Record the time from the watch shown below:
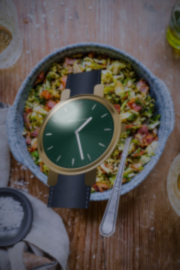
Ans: 1:27
